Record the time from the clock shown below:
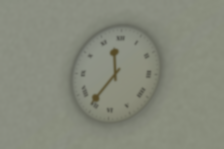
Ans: 11:36
